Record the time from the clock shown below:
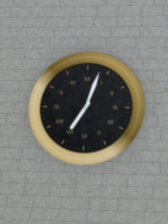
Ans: 7:03
